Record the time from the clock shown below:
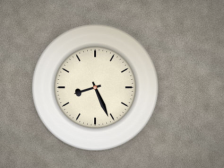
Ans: 8:26
